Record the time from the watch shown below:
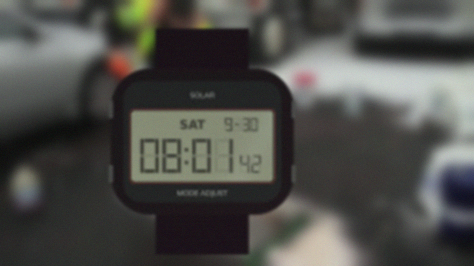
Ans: 8:01:42
